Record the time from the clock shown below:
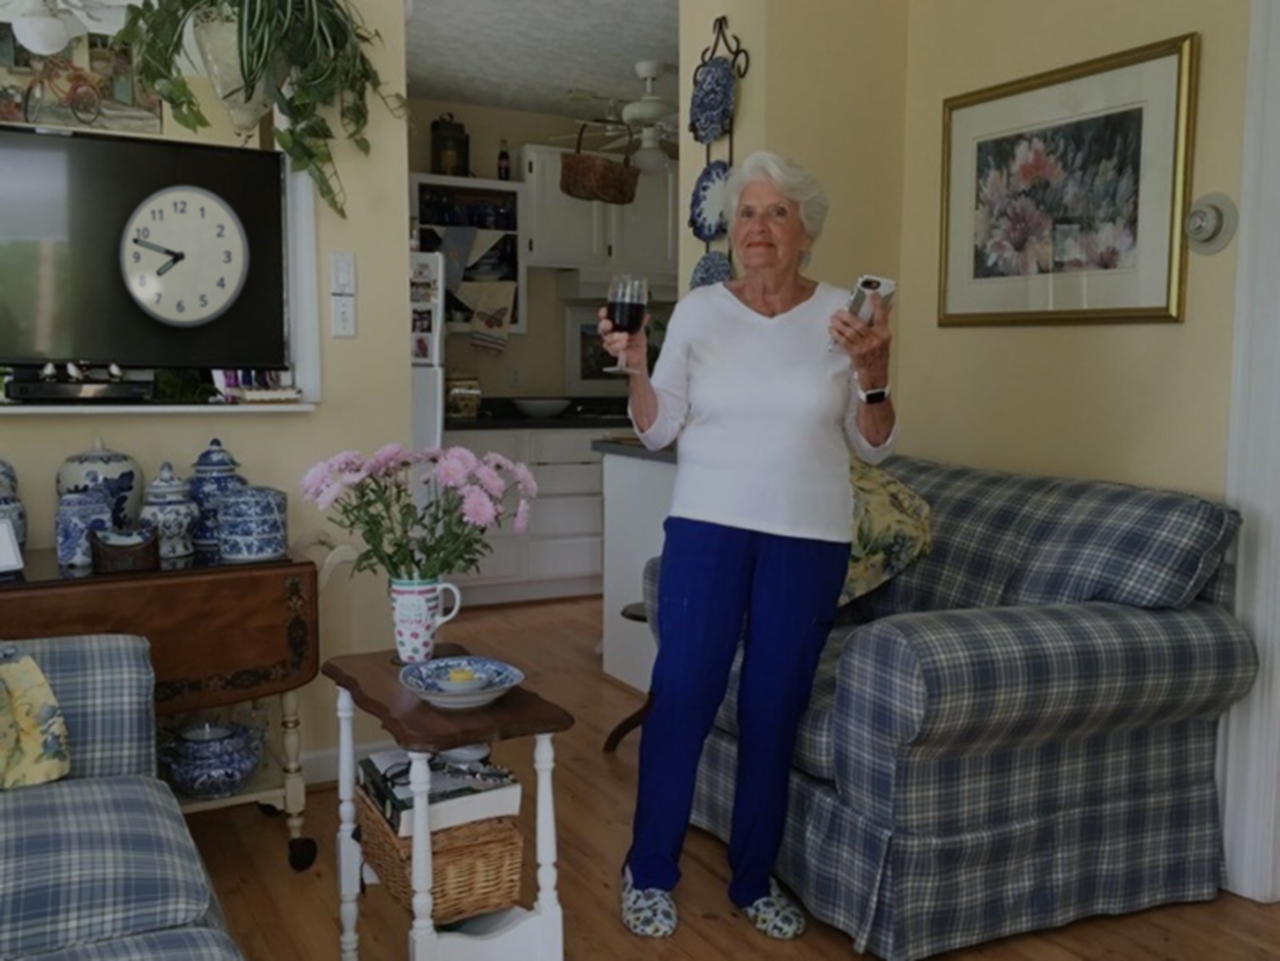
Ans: 7:48
